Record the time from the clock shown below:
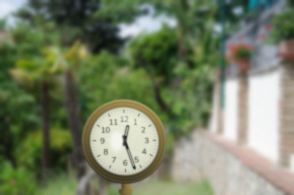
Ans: 12:27
